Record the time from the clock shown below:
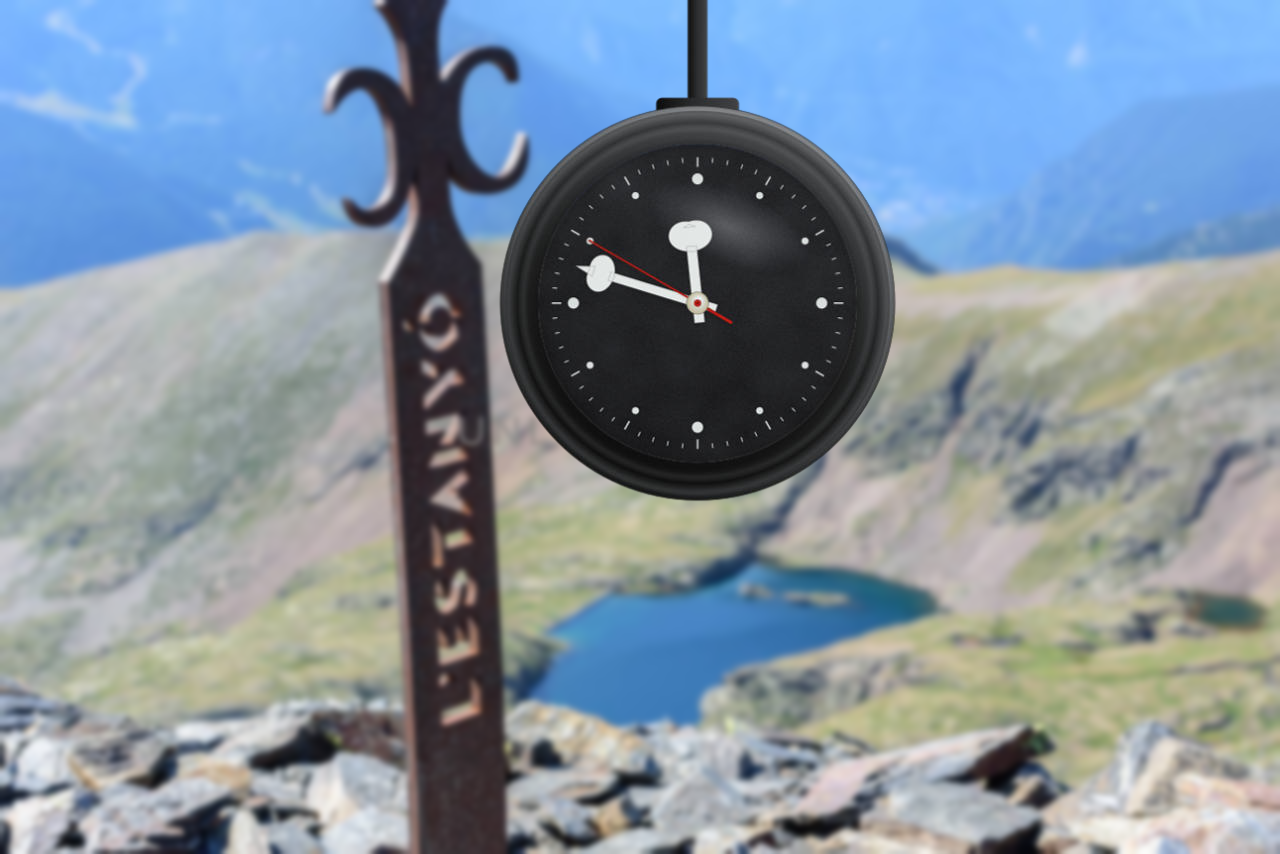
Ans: 11:47:50
